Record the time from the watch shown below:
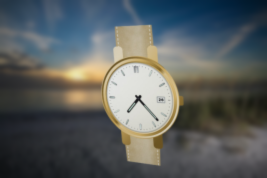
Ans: 7:23
